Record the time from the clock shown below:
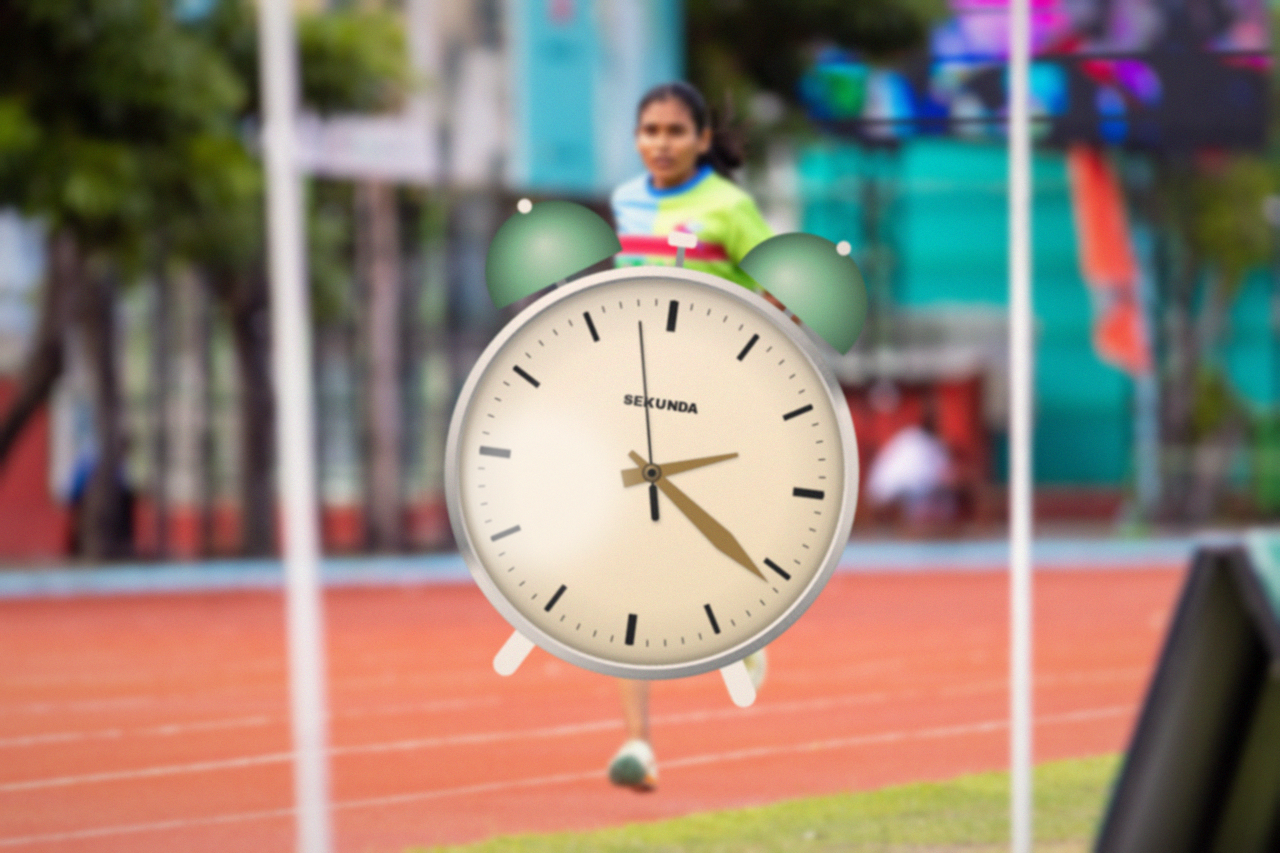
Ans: 2:20:58
